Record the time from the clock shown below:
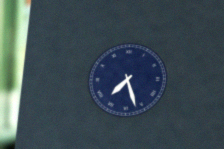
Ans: 7:27
